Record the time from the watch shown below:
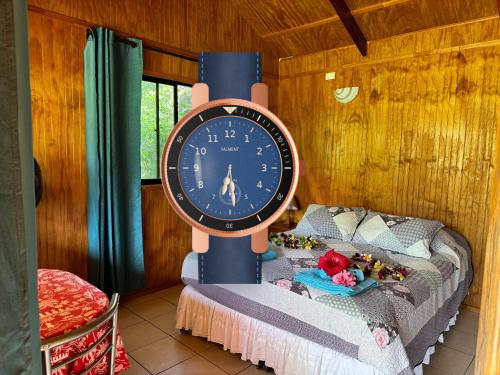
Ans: 6:29
